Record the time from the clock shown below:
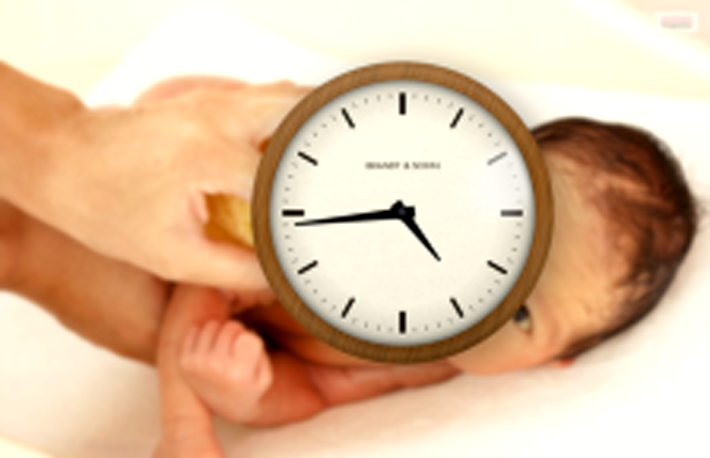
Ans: 4:44
